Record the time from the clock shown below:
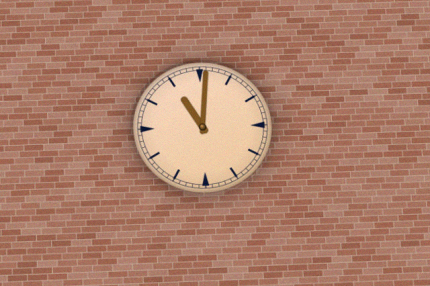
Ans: 11:01
